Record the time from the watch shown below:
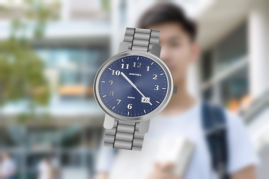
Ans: 10:22
